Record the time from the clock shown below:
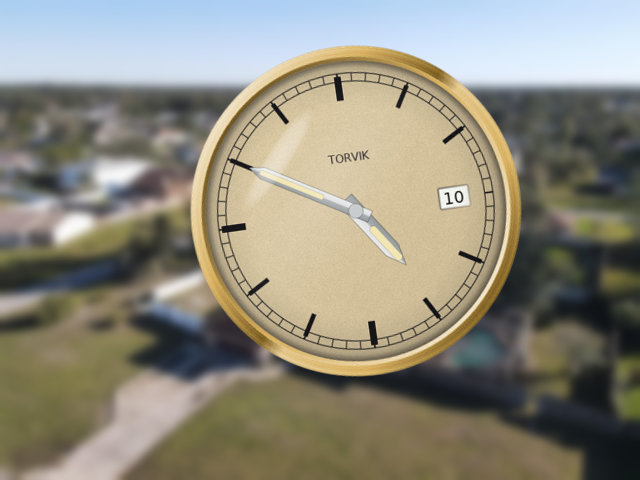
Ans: 4:50
